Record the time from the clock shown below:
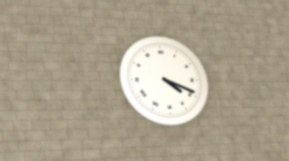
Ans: 4:19
